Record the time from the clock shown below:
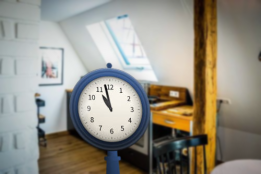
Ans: 10:58
